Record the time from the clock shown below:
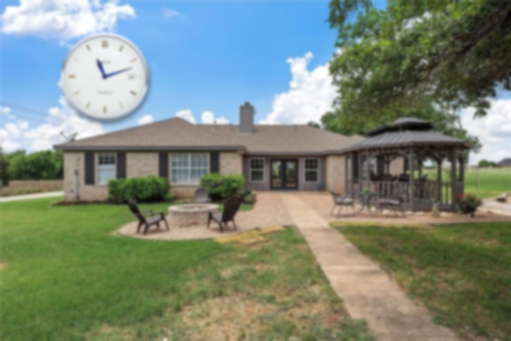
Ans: 11:12
